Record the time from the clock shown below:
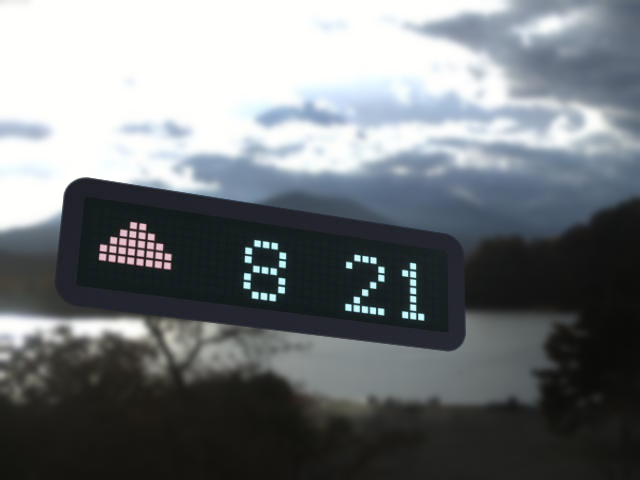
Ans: 8:21
